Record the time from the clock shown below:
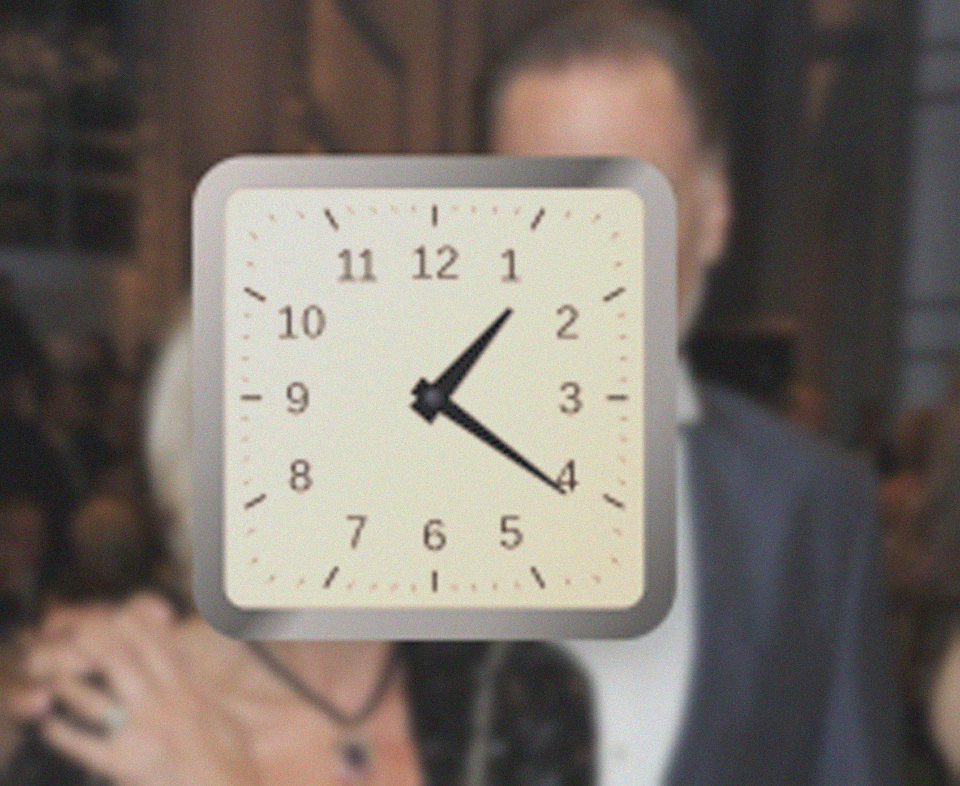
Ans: 1:21
